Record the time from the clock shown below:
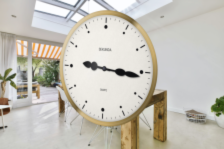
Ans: 9:16
